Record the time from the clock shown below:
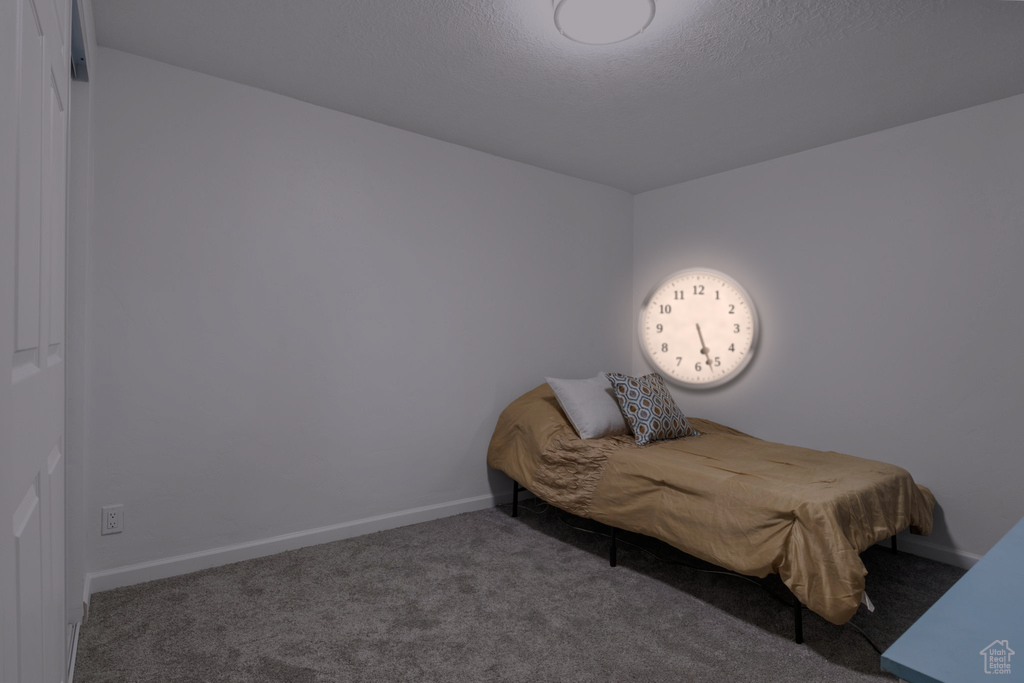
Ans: 5:27
